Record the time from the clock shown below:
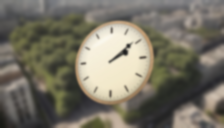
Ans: 2:09
